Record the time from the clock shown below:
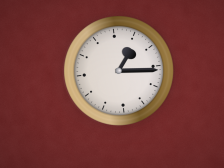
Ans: 1:16
